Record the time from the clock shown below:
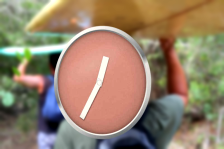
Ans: 12:35
